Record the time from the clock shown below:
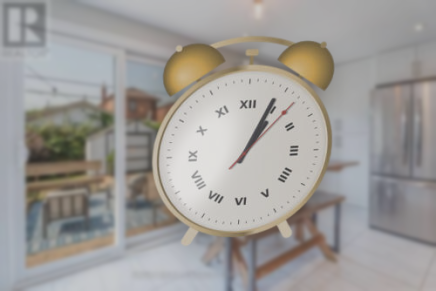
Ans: 1:04:07
